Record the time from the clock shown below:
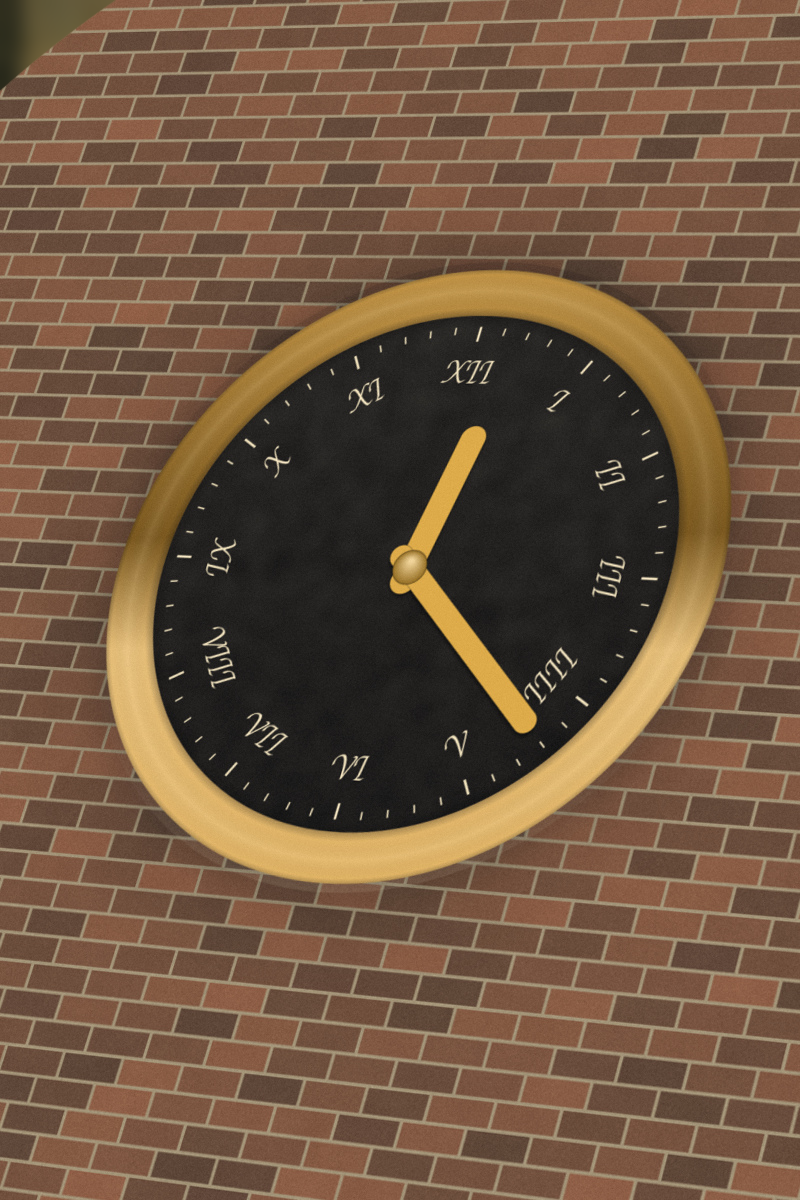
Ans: 12:22
